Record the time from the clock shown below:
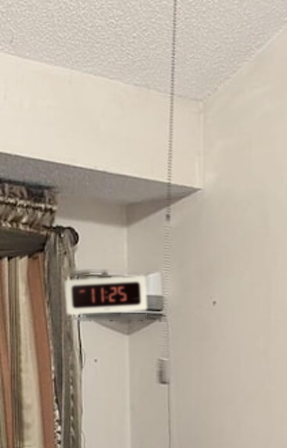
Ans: 11:25
